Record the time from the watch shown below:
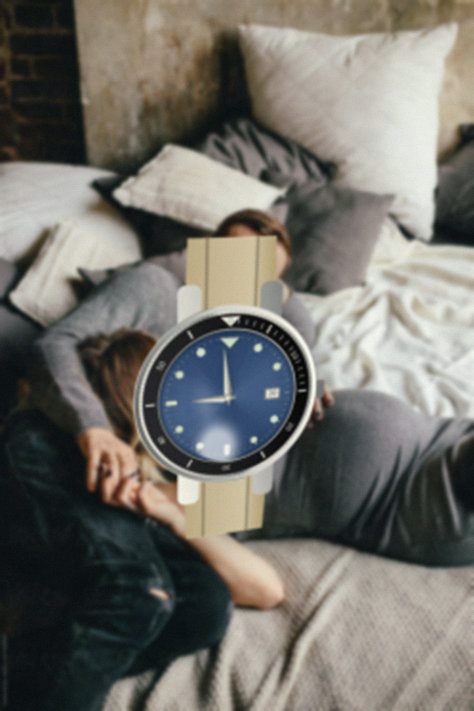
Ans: 8:59
